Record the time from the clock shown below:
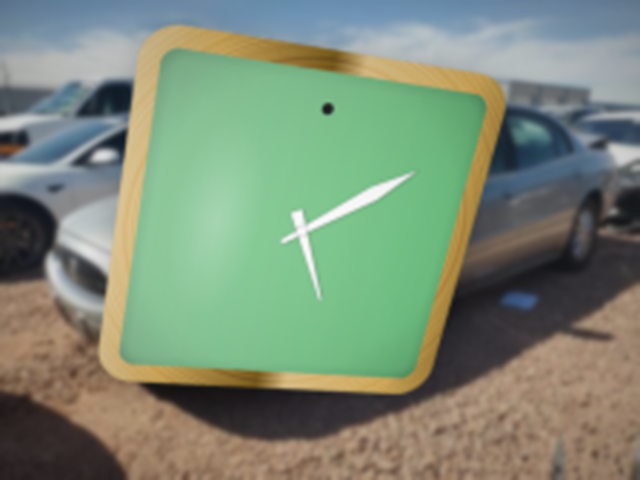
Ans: 5:09
